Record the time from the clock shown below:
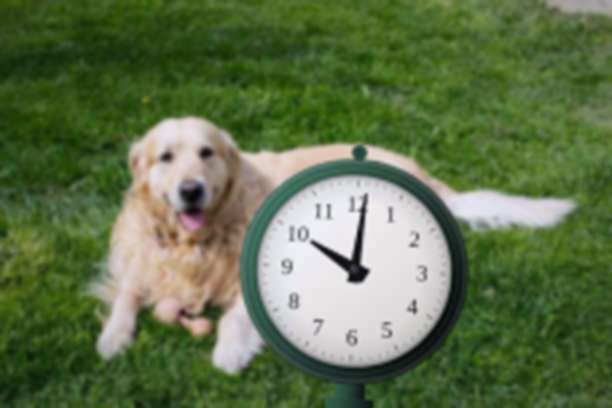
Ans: 10:01
